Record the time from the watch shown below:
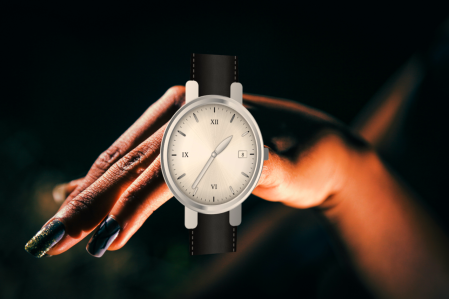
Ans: 1:36
